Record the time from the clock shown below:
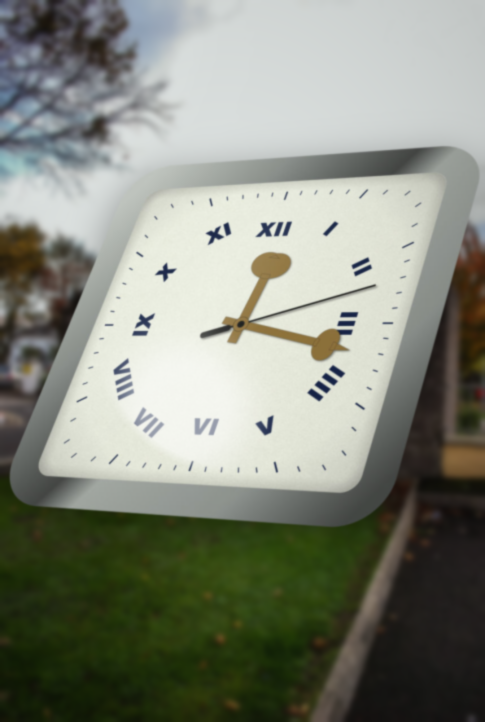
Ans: 12:17:12
